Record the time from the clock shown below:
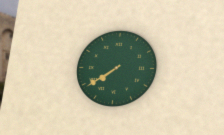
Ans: 7:39
